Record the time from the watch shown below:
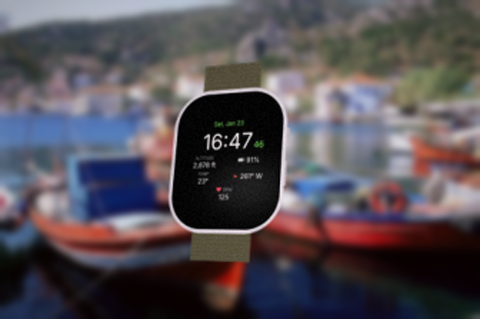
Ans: 16:47
